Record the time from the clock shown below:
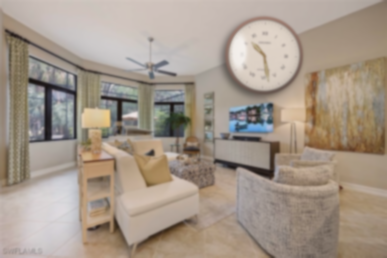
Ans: 10:28
